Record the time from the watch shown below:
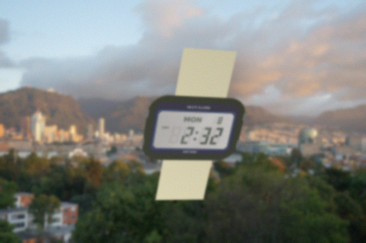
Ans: 2:32
